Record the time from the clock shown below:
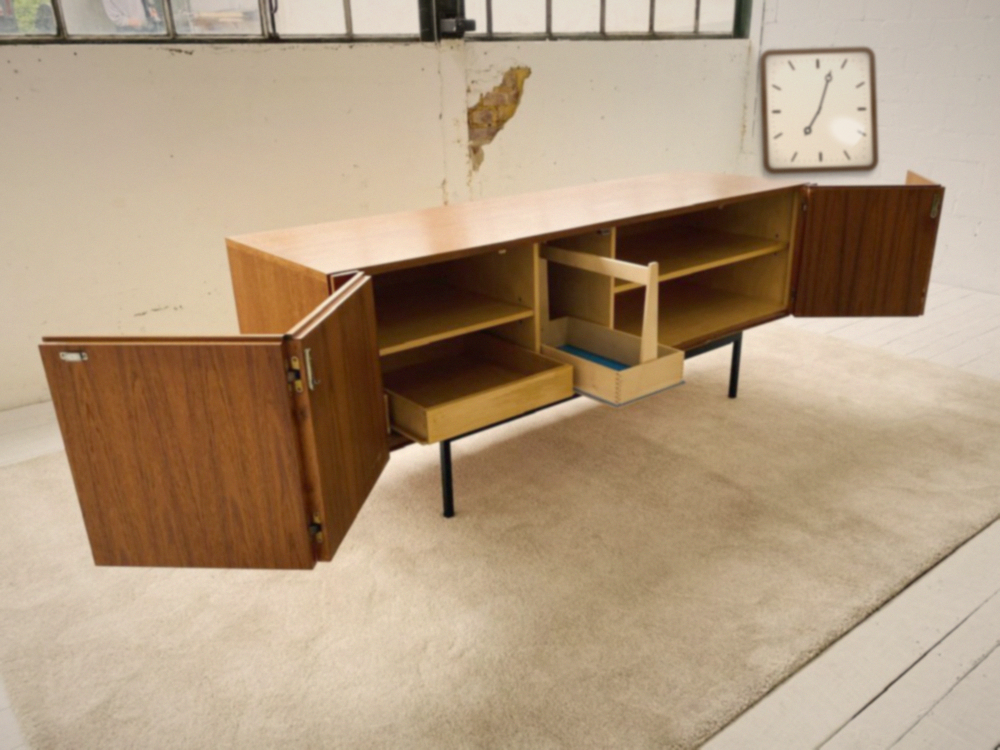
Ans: 7:03
